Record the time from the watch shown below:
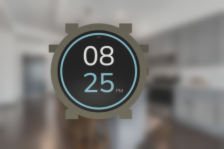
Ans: 8:25
